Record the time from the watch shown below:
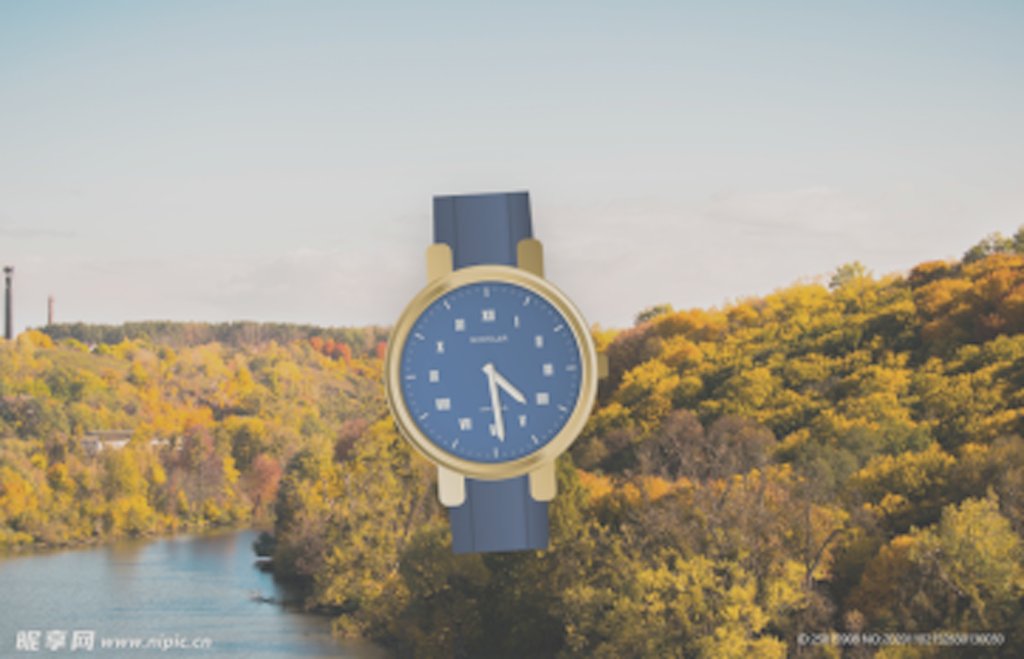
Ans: 4:29
